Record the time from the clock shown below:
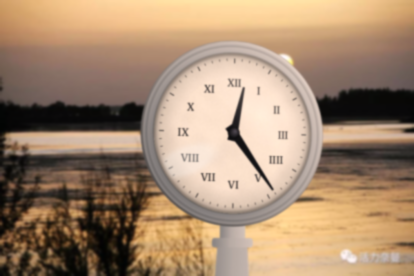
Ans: 12:24
